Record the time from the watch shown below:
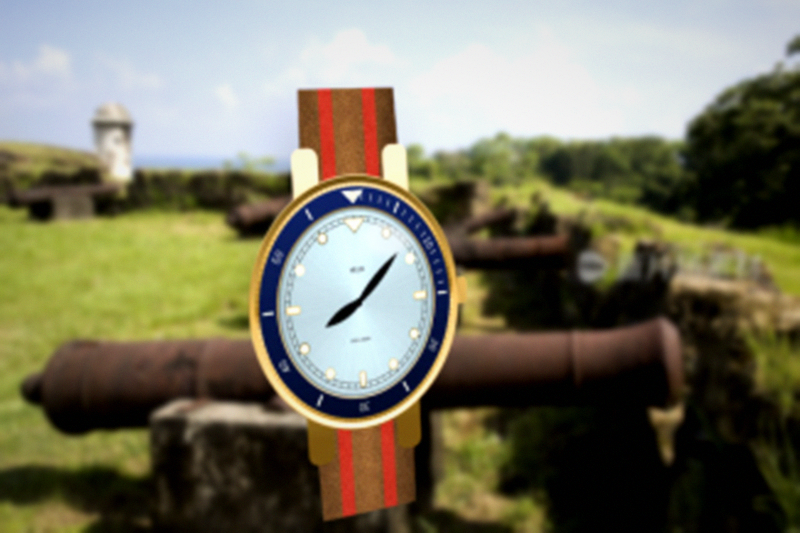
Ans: 8:08
